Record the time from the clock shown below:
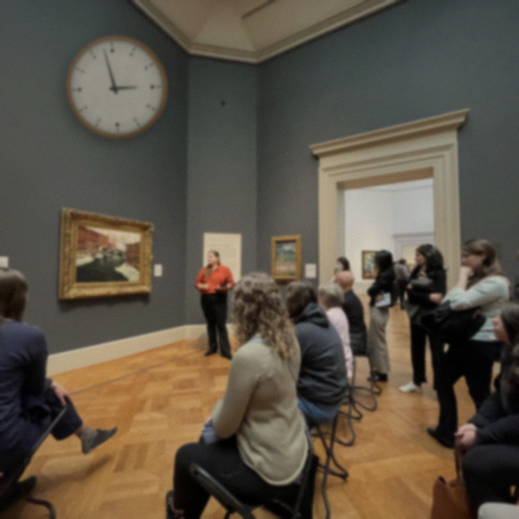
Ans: 2:58
